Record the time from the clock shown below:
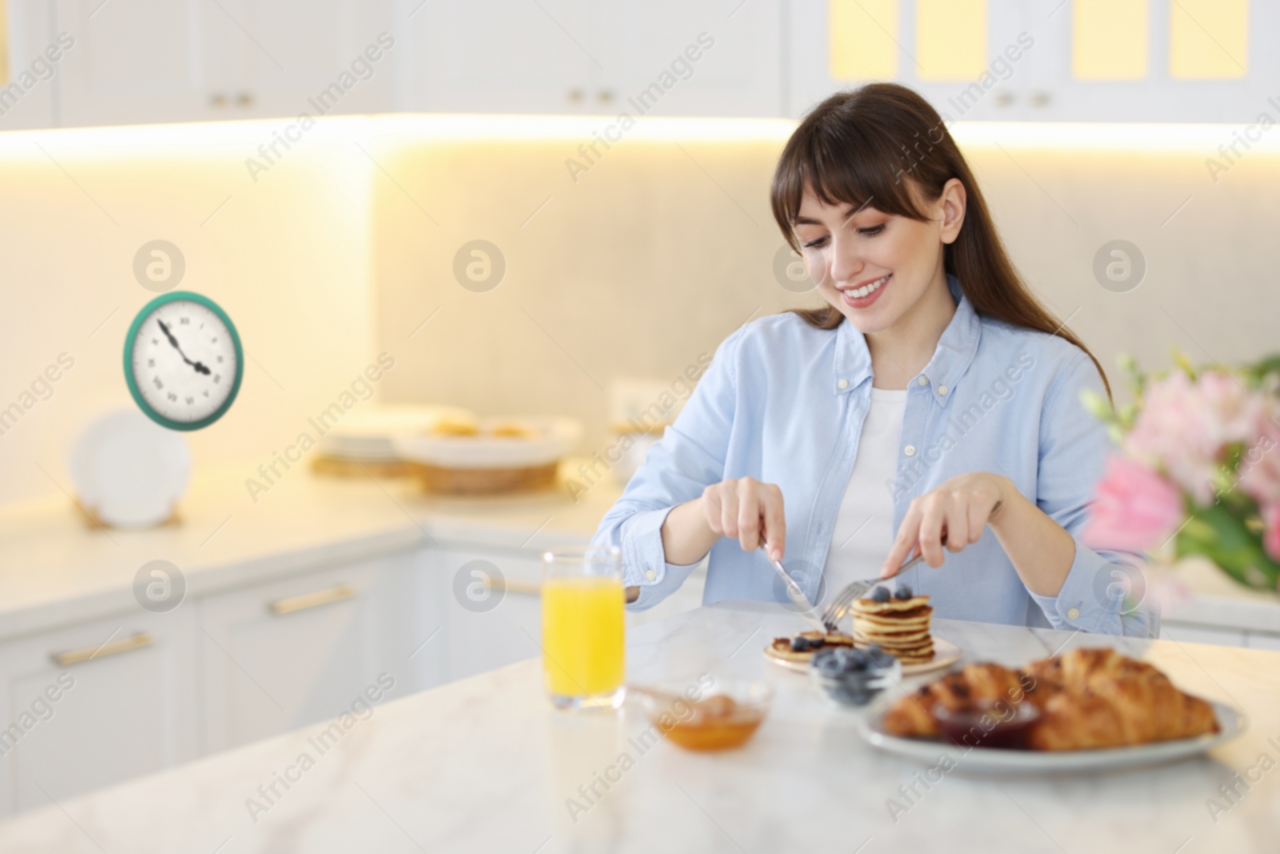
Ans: 3:54
